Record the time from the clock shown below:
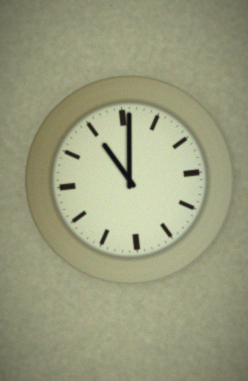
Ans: 11:01
